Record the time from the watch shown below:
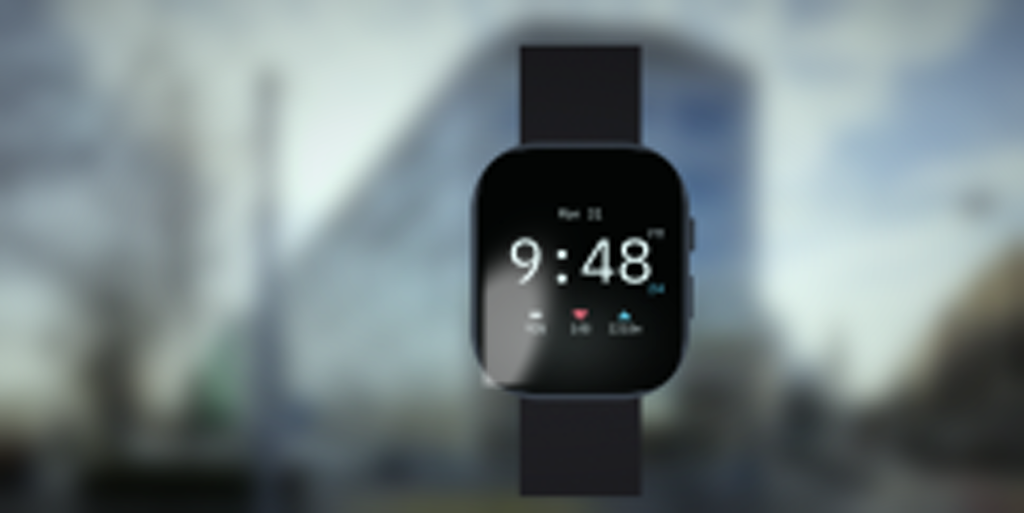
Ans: 9:48
